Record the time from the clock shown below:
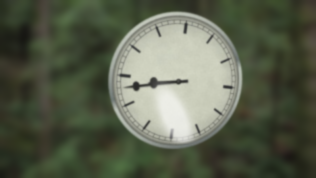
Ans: 8:43
